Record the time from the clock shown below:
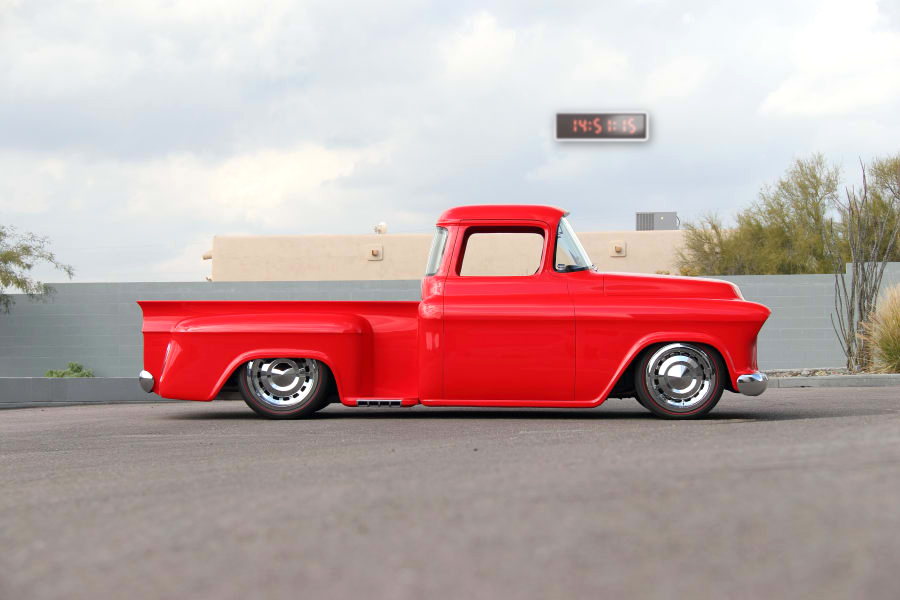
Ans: 14:51:15
